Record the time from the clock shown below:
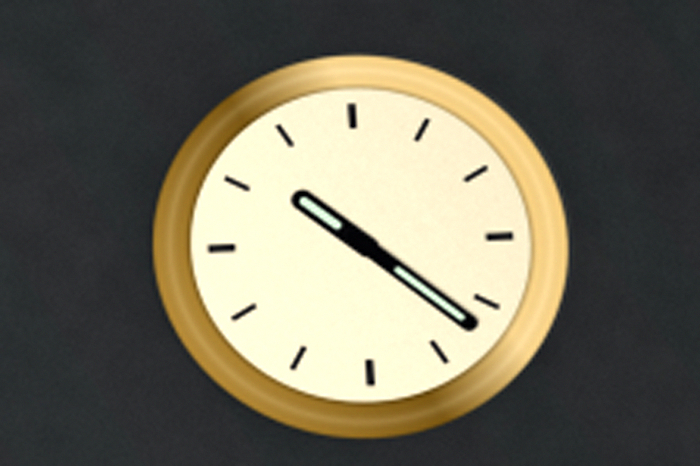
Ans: 10:22
